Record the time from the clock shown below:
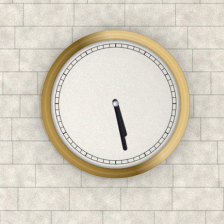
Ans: 5:28
